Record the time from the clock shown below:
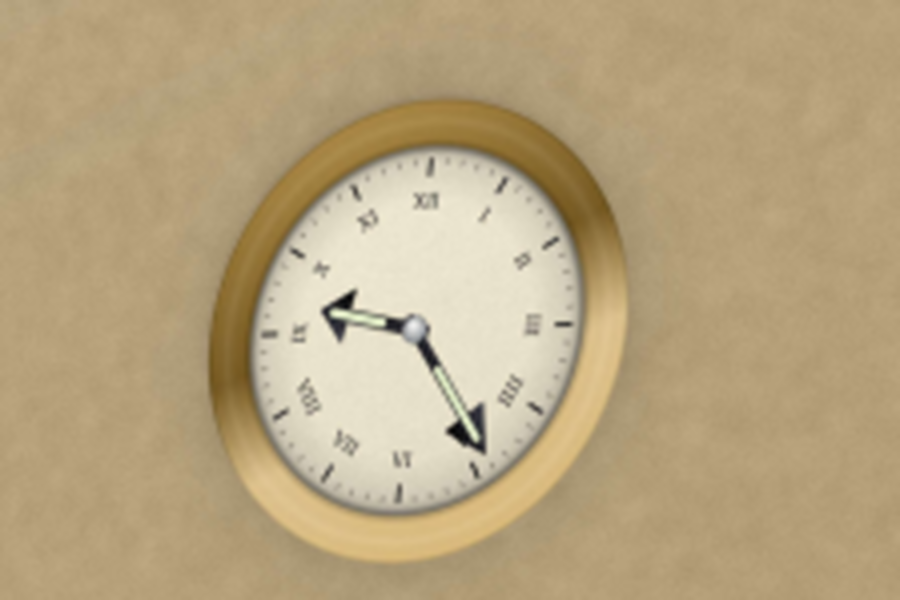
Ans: 9:24
